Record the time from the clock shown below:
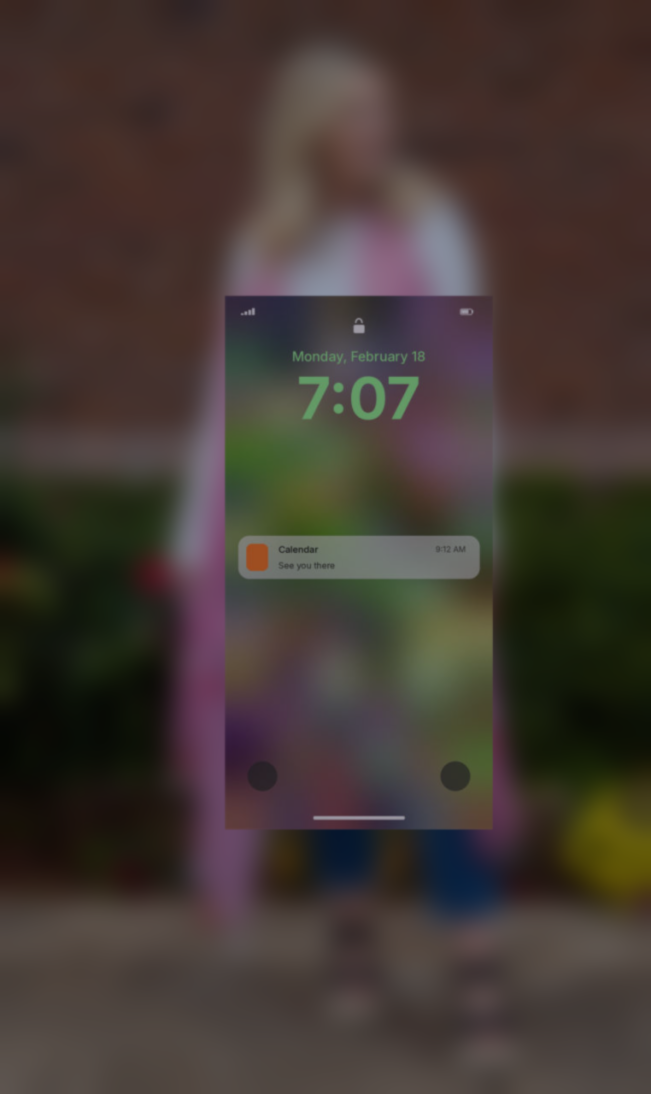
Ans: 7:07
